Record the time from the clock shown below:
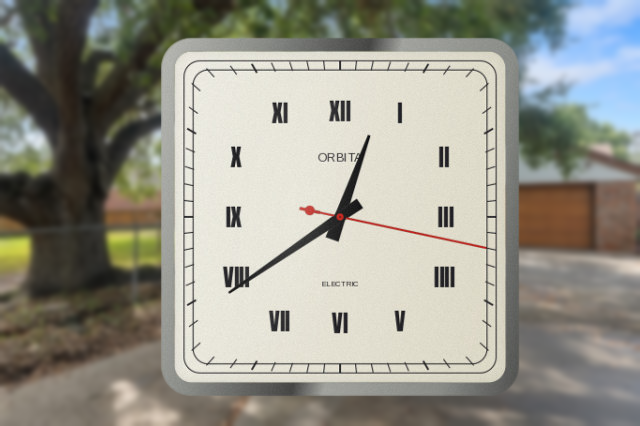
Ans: 12:39:17
